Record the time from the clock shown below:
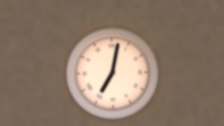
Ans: 7:02
